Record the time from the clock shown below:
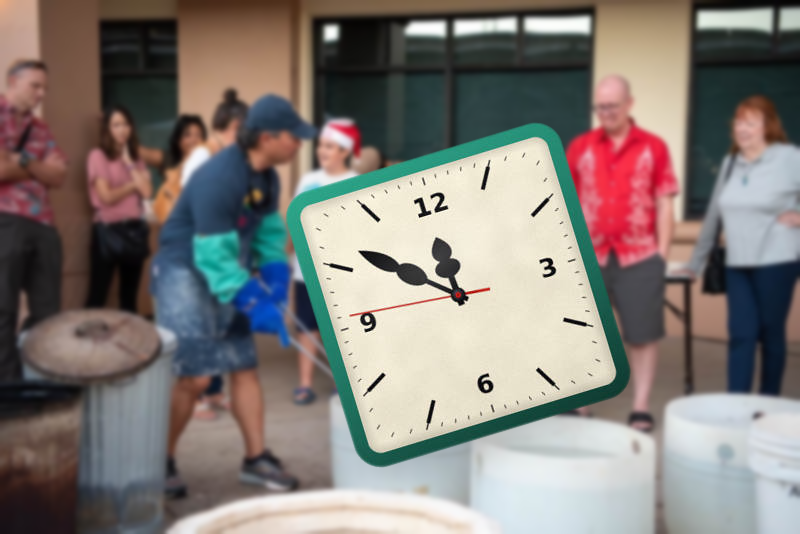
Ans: 11:51:46
